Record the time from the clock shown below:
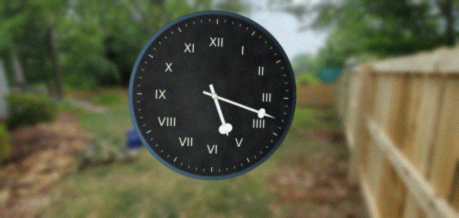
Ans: 5:18
